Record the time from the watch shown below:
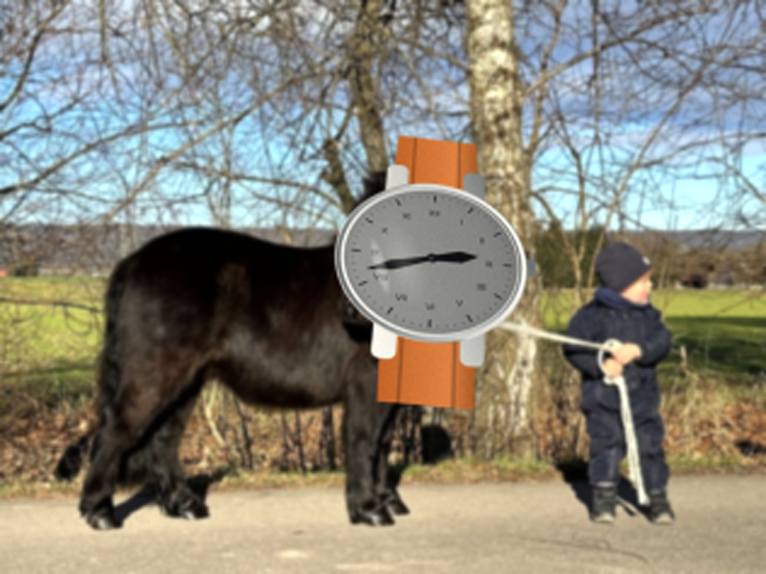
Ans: 2:42
